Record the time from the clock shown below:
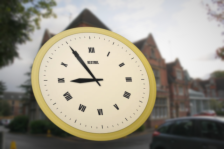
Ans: 8:55
